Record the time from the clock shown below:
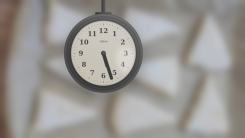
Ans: 5:27
